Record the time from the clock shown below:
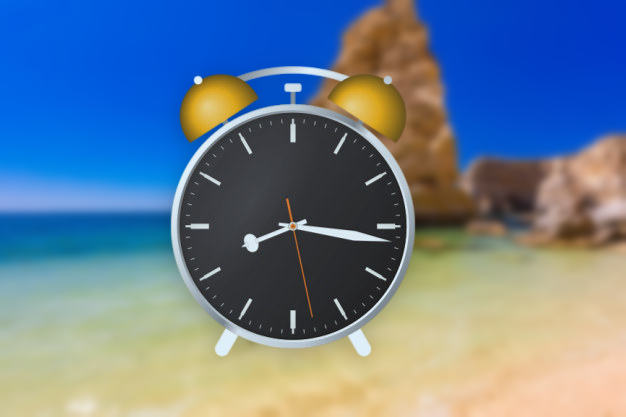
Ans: 8:16:28
